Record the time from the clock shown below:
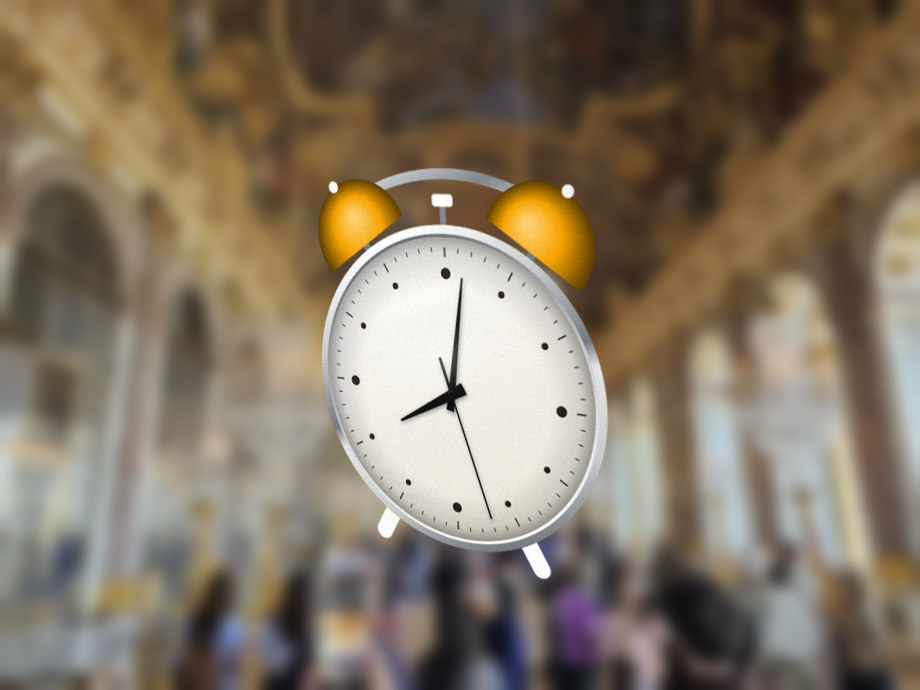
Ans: 8:01:27
